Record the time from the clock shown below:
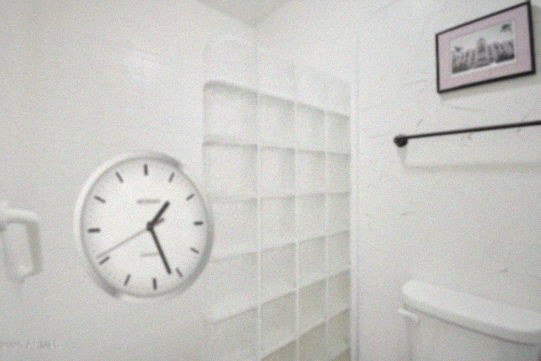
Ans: 1:26:41
